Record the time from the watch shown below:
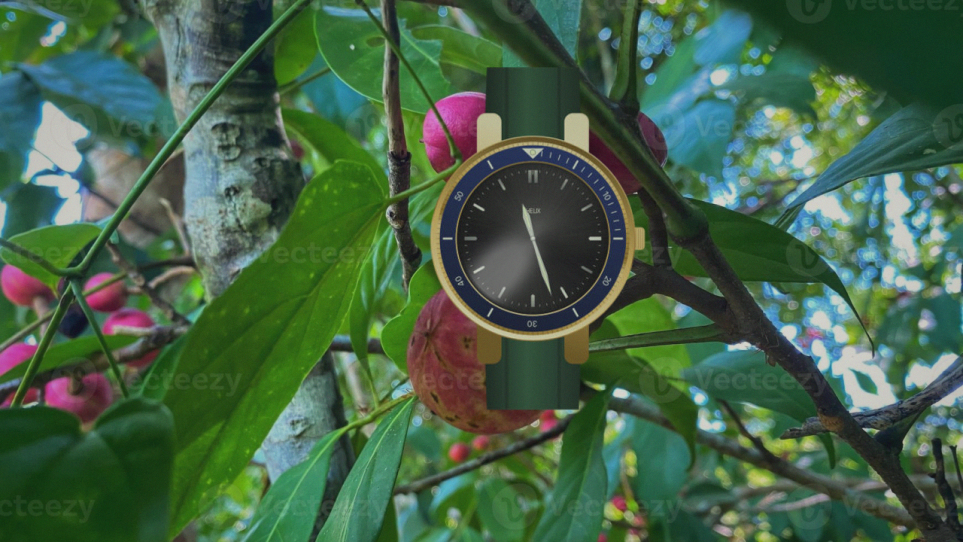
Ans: 11:27
